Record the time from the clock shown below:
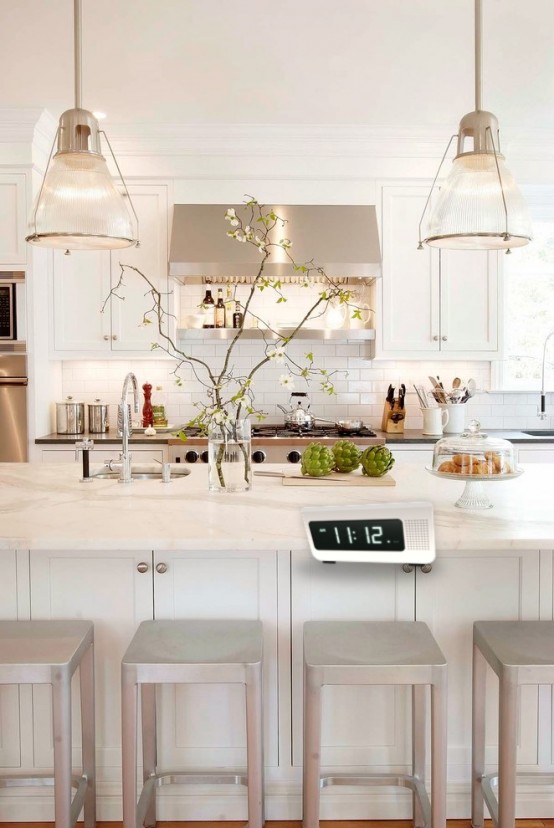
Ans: 11:12
